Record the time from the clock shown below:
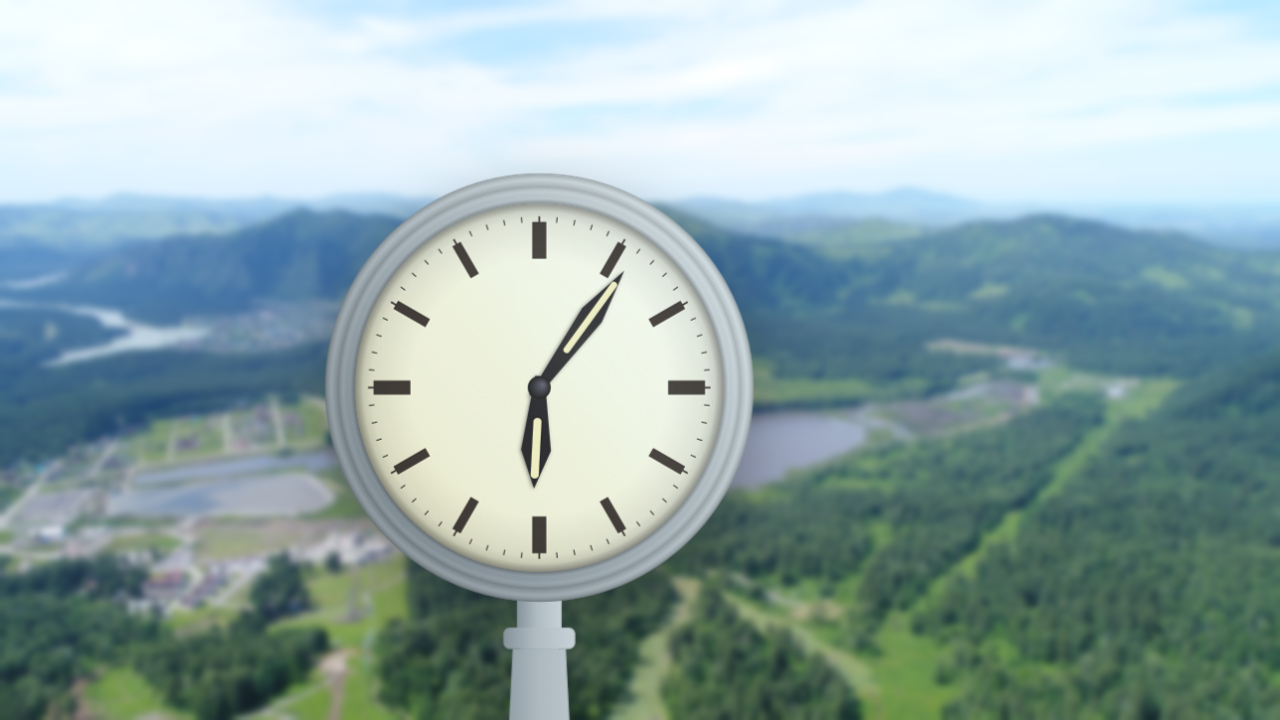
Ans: 6:06
